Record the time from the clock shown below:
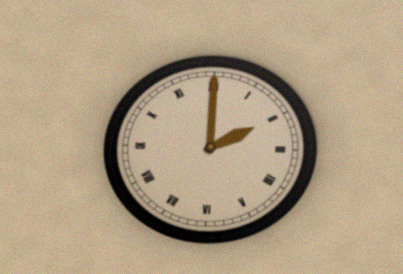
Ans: 2:00
